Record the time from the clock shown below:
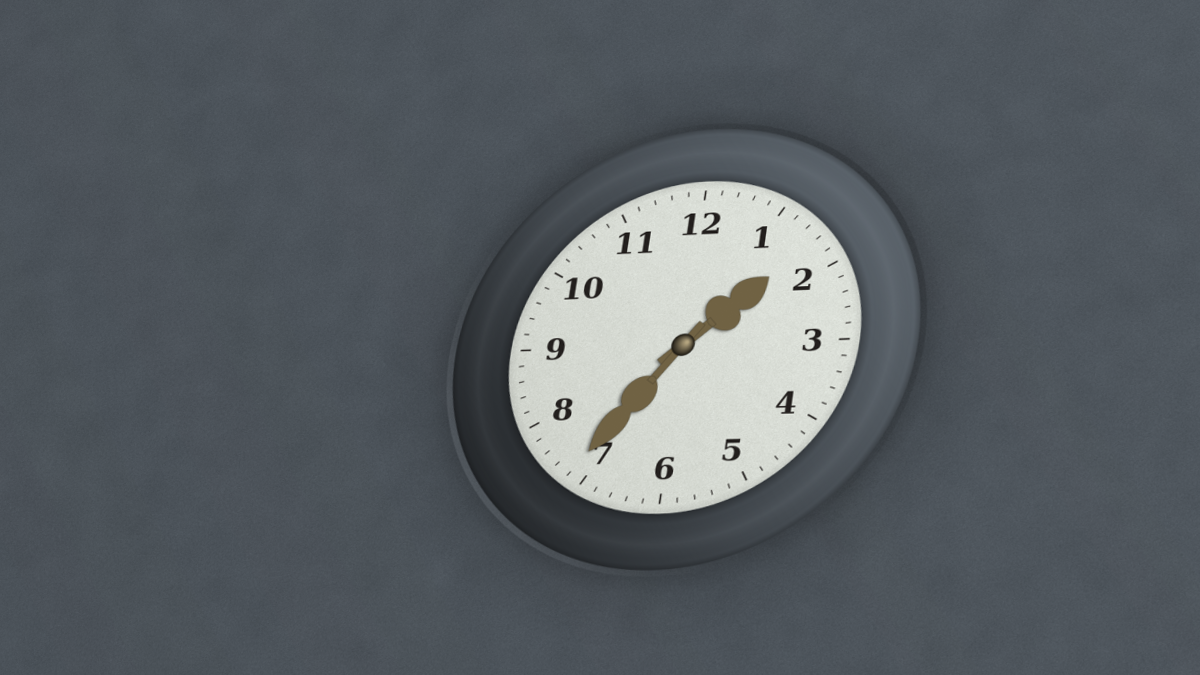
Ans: 1:36
